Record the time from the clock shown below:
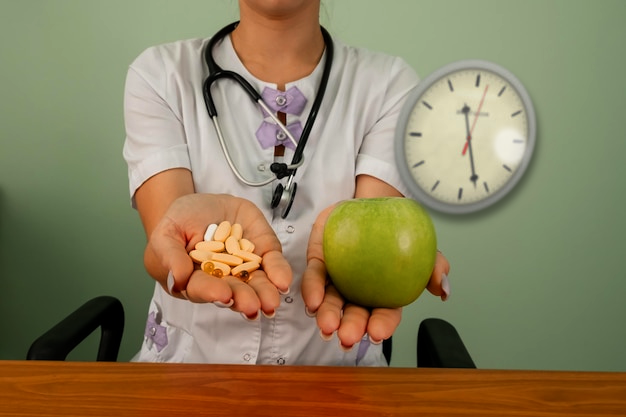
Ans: 11:27:02
